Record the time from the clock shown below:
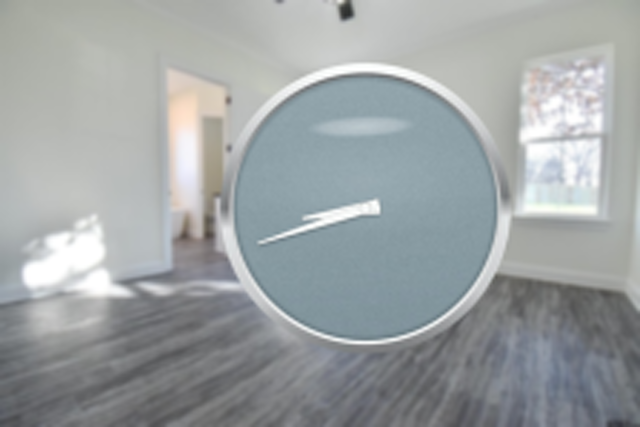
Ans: 8:42
